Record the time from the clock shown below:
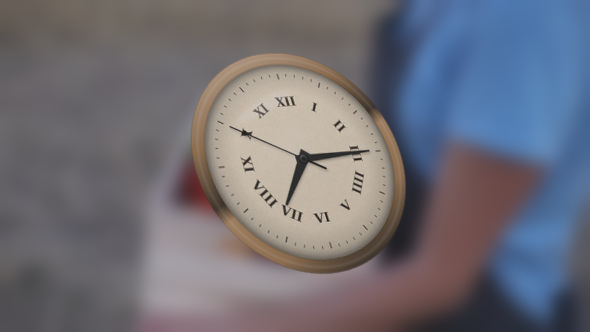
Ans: 7:14:50
